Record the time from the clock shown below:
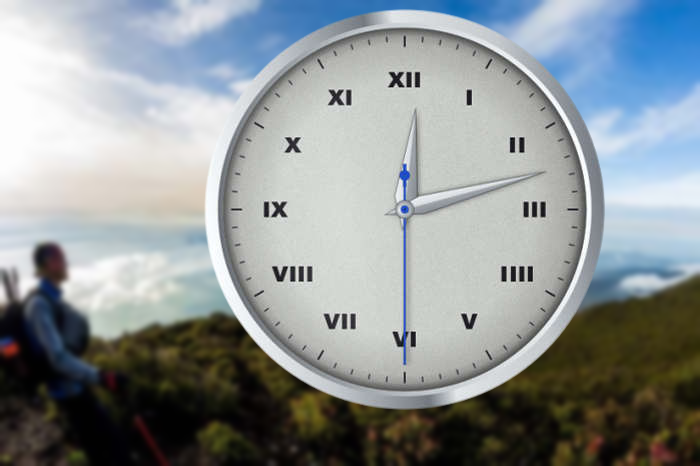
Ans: 12:12:30
